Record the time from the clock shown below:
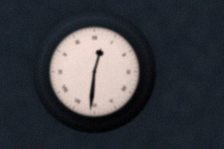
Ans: 12:31
